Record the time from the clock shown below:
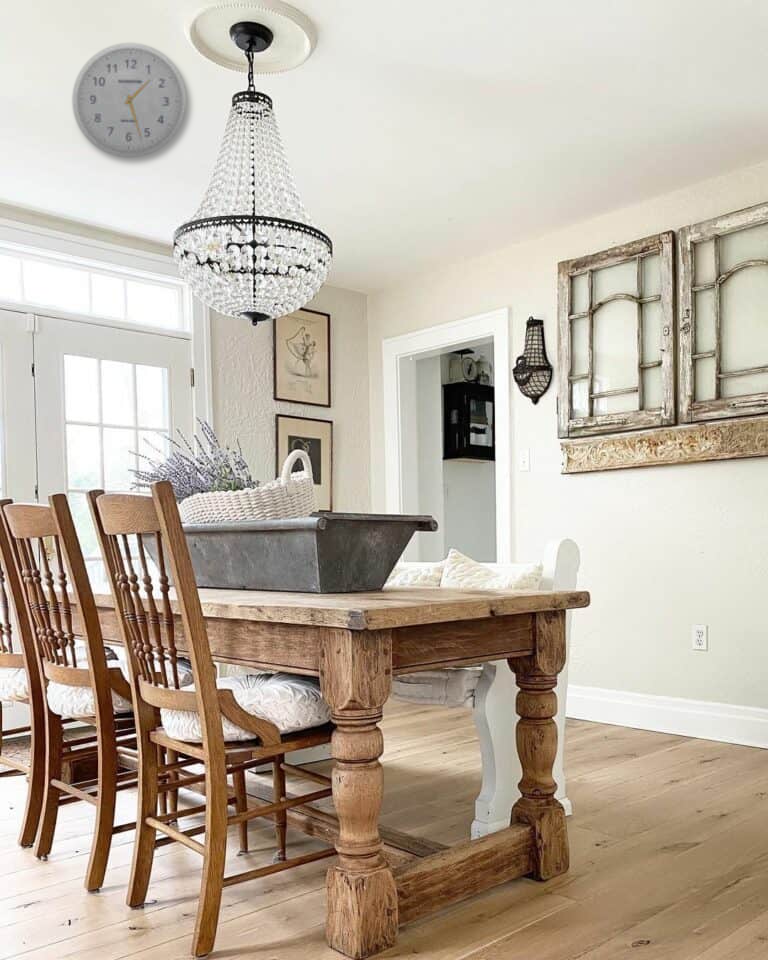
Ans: 1:27
